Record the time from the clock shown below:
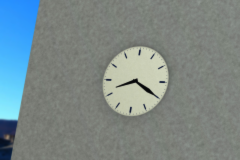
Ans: 8:20
